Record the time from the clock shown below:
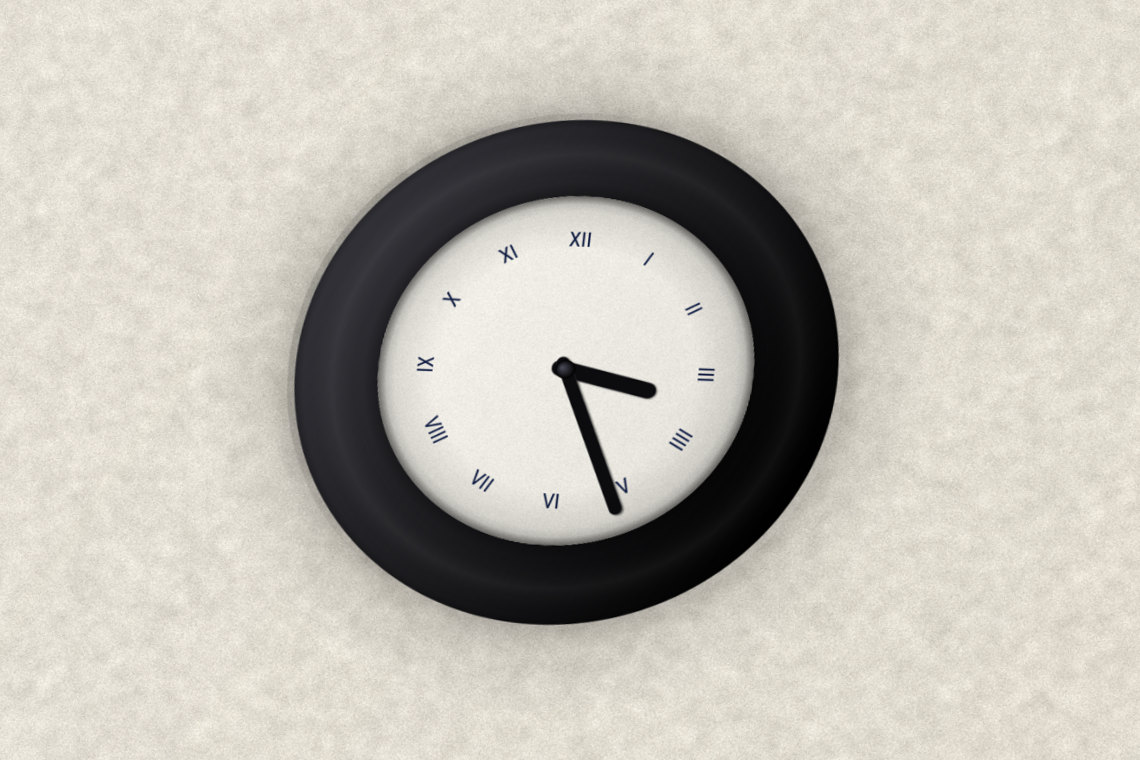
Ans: 3:26
